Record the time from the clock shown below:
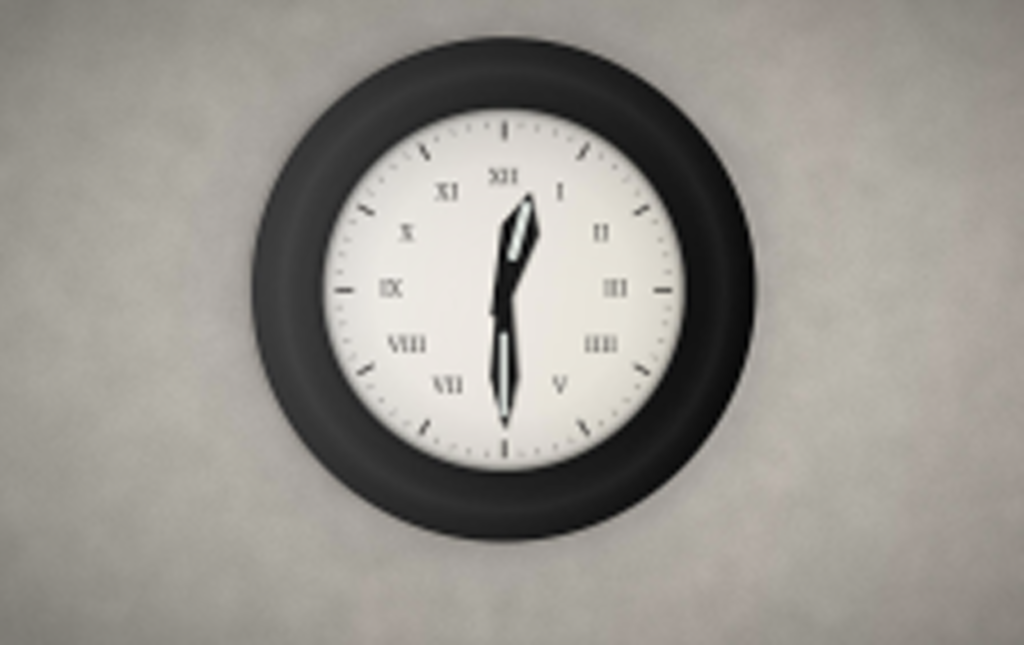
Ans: 12:30
